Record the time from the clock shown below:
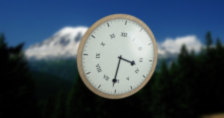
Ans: 3:31
